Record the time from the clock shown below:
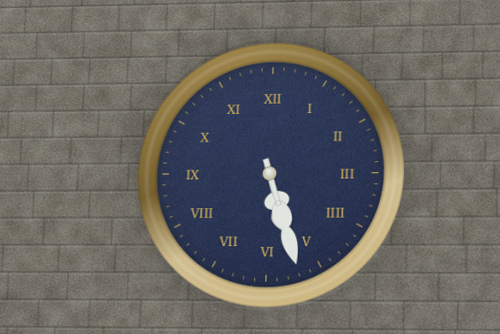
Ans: 5:27
